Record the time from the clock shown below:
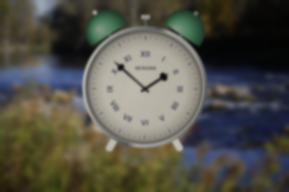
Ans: 1:52
